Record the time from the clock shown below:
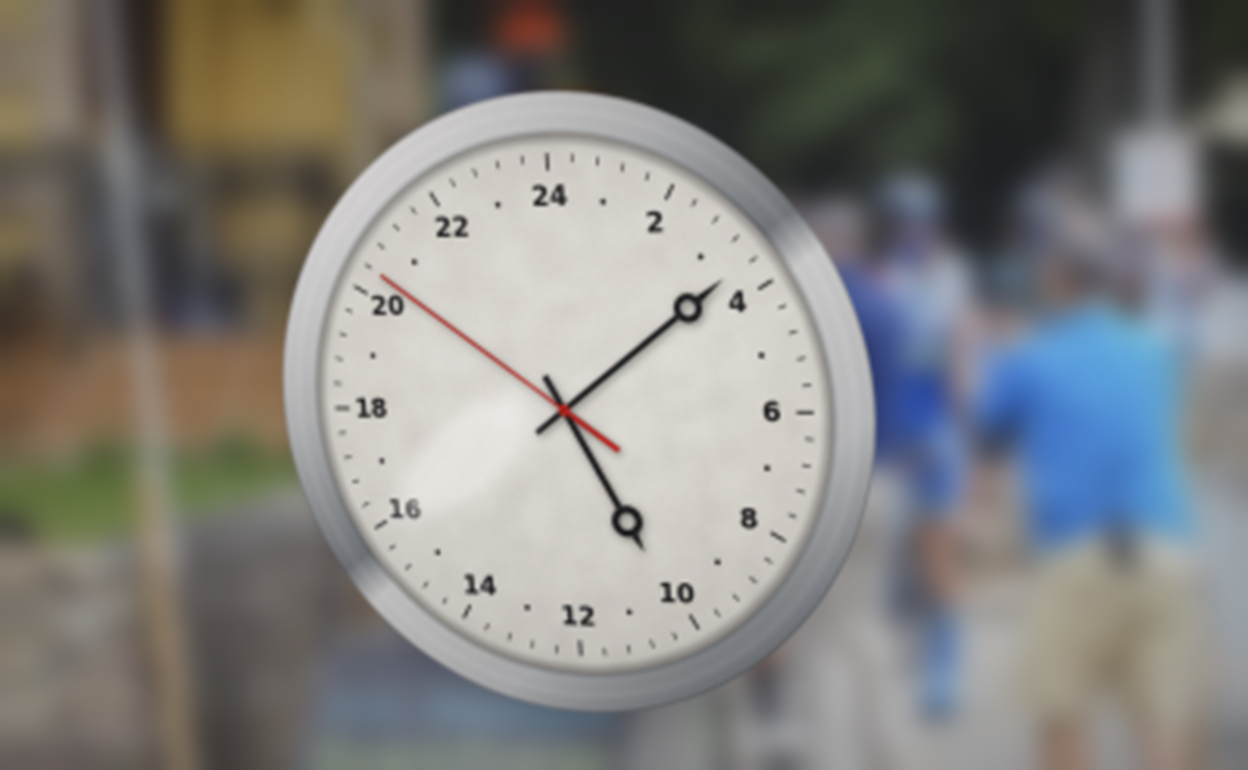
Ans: 10:08:51
